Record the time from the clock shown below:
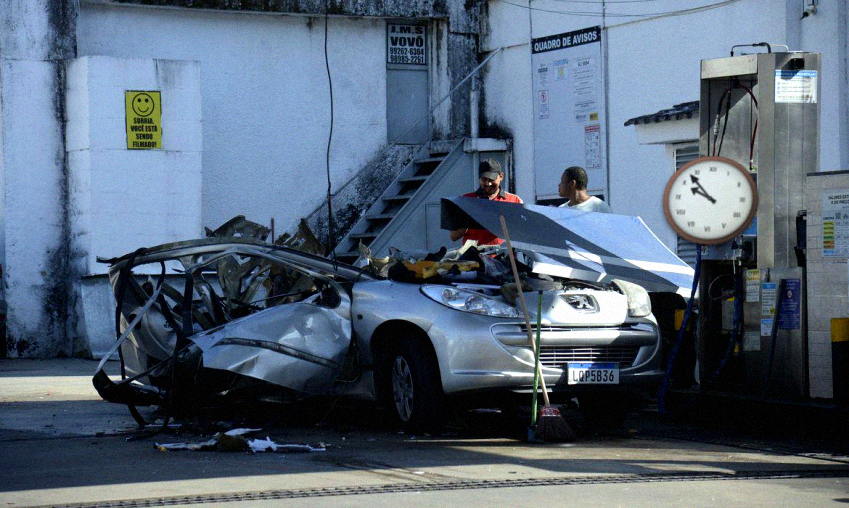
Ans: 9:53
